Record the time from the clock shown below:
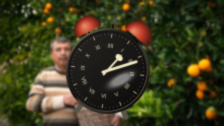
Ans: 1:11
